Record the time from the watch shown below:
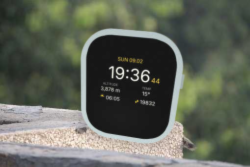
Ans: 19:36
